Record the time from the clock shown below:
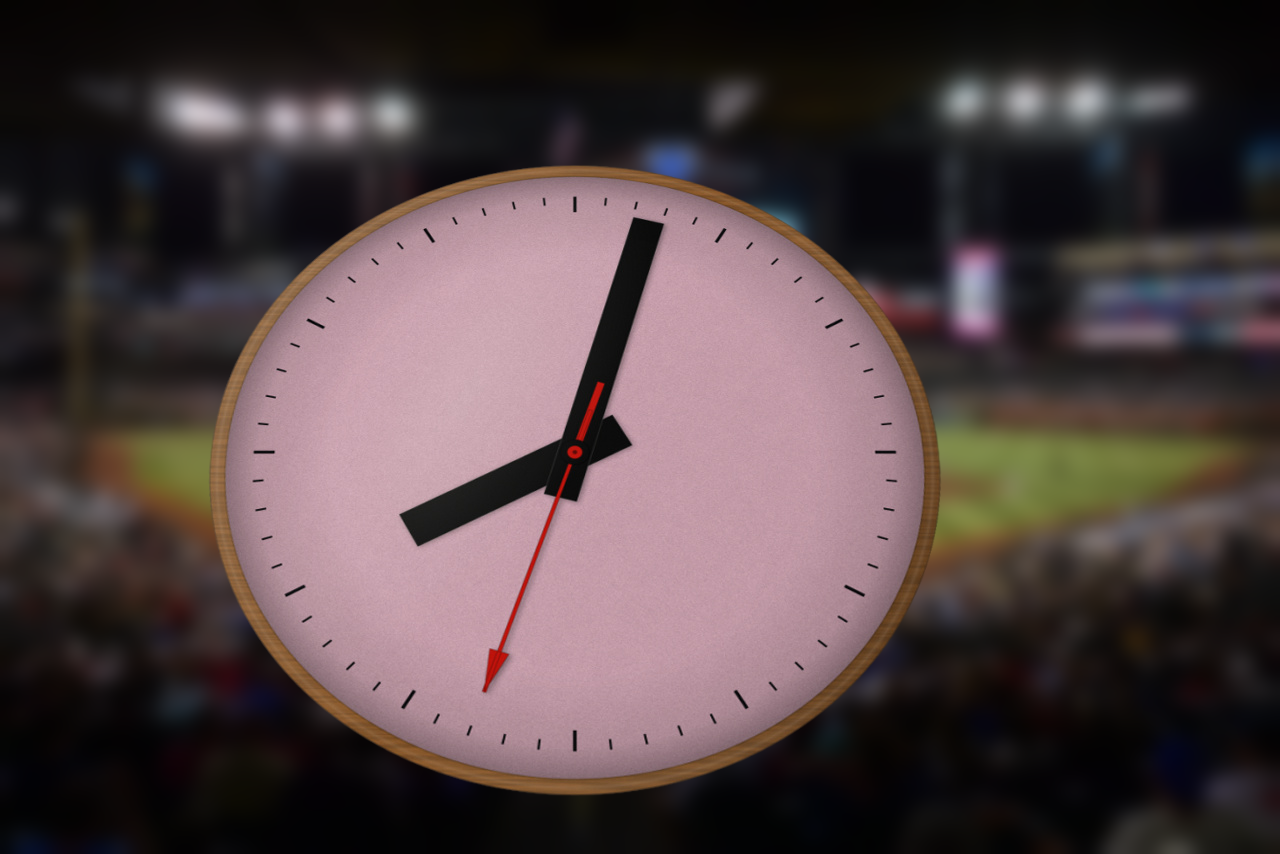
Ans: 8:02:33
